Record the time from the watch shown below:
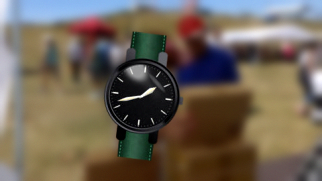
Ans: 1:42
